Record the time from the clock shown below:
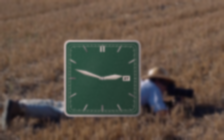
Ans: 2:48
